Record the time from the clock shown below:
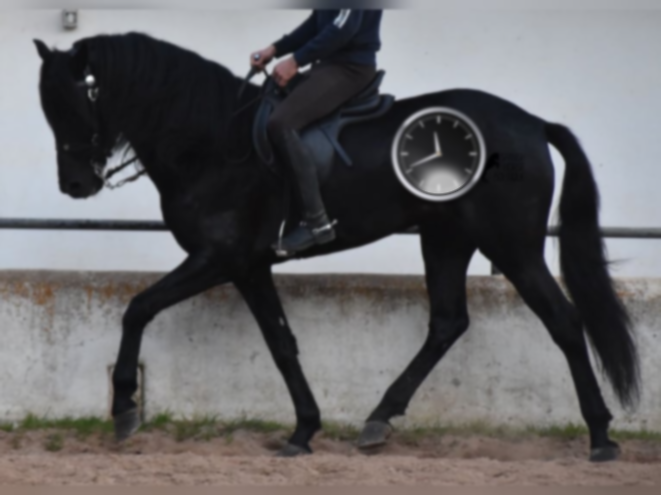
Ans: 11:41
